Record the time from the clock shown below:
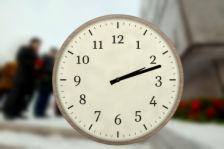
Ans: 2:12
